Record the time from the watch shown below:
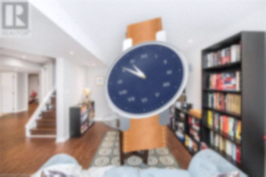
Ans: 10:51
